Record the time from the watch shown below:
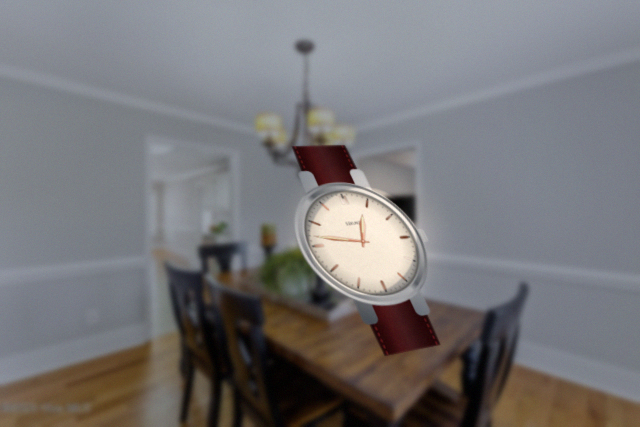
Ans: 12:47
